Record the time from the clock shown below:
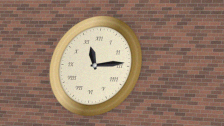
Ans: 11:14
